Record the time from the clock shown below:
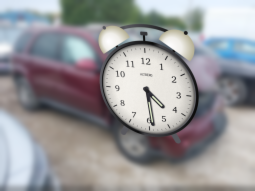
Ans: 4:29
